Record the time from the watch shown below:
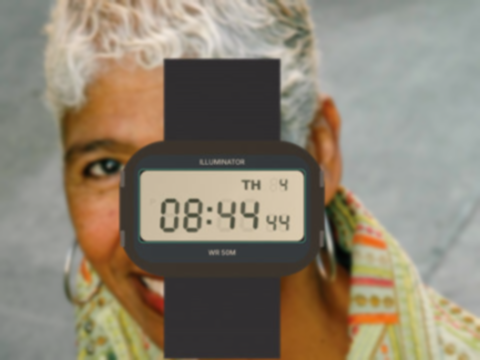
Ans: 8:44:44
